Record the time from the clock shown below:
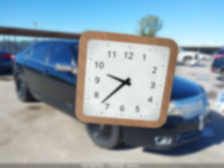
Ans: 9:37
